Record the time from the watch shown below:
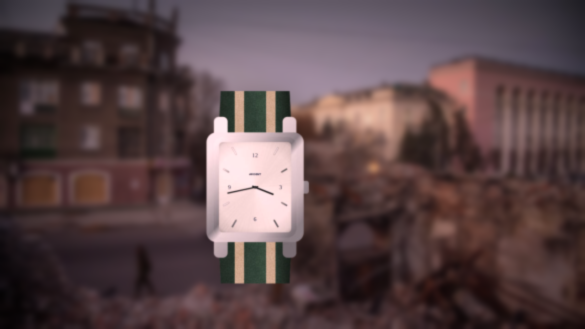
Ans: 3:43
